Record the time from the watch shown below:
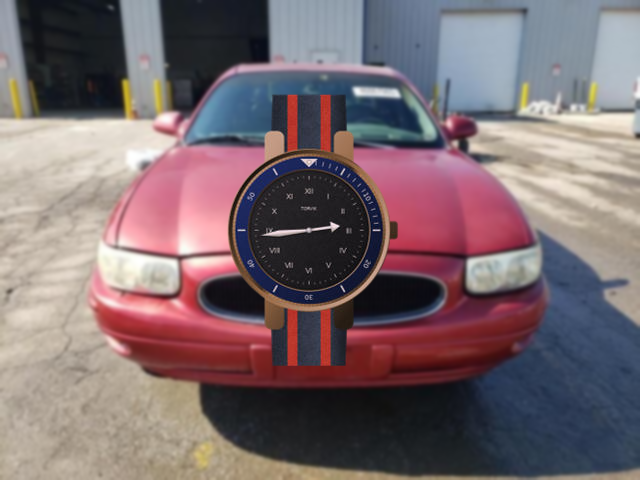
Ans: 2:44
